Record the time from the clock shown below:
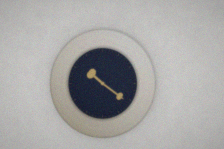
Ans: 10:21
